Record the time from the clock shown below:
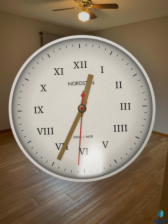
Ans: 12:34:31
